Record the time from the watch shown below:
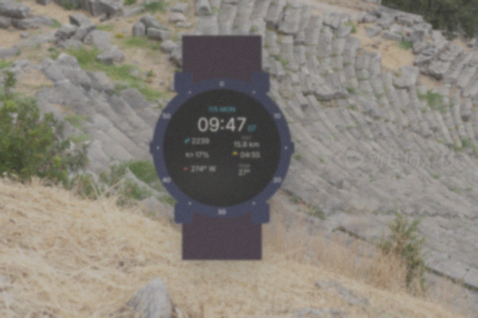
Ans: 9:47
